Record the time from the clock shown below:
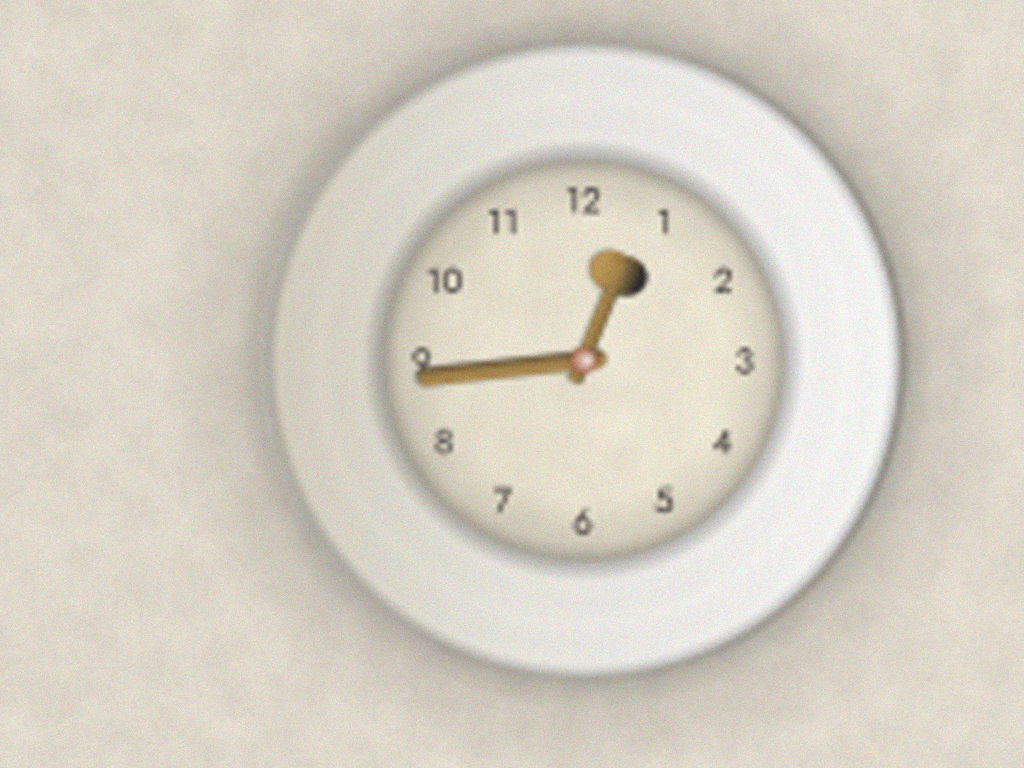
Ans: 12:44
